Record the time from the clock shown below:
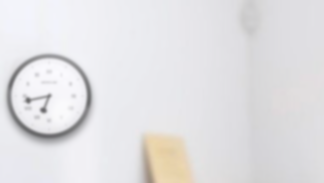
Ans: 6:43
